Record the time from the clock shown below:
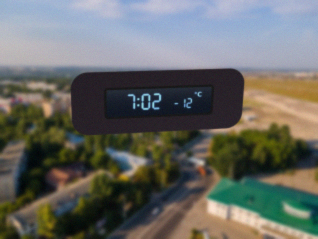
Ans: 7:02
